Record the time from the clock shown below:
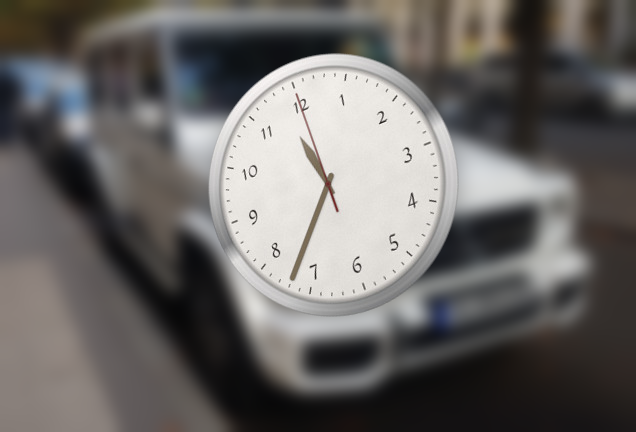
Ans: 11:37:00
